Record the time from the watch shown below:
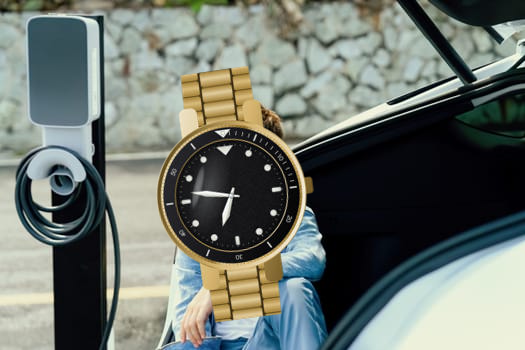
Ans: 6:47
